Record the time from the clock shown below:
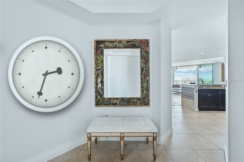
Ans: 2:33
